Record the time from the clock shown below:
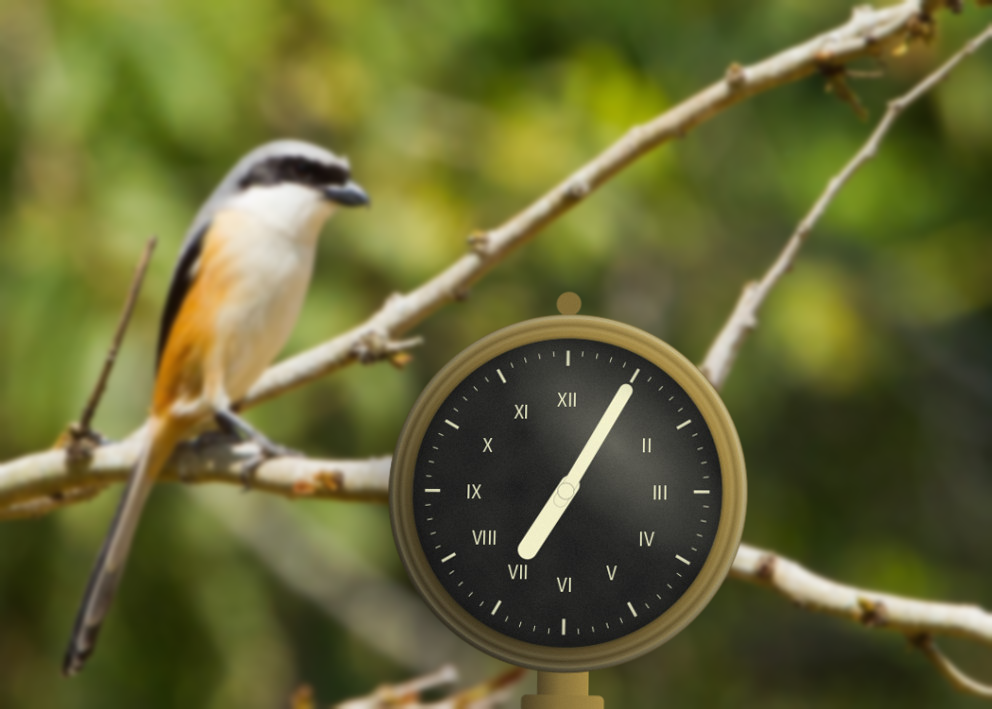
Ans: 7:05
